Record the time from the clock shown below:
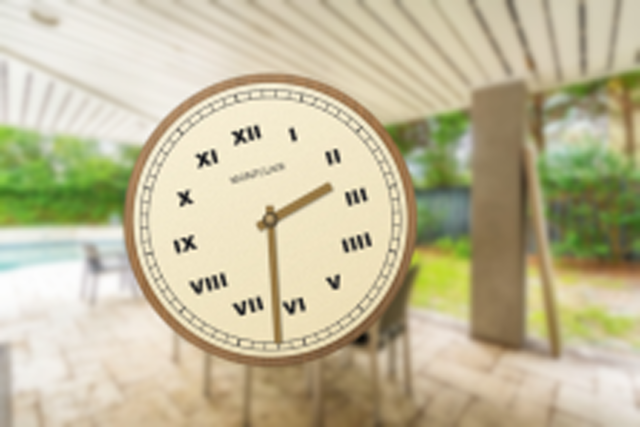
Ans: 2:32
